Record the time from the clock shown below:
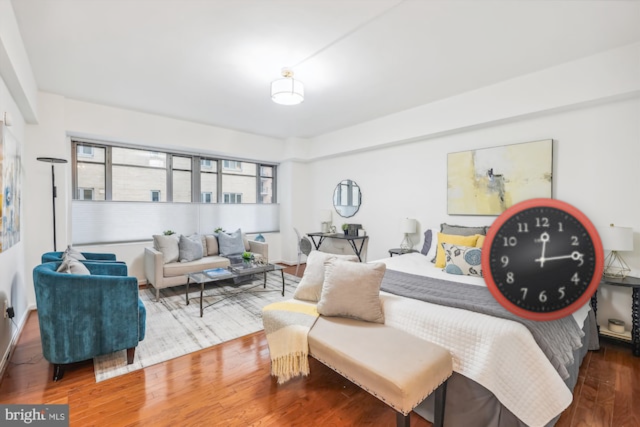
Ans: 12:14
